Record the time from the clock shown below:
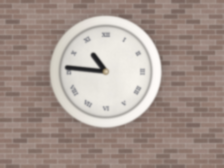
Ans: 10:46
